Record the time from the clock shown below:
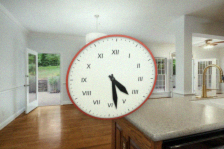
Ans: 4:28
